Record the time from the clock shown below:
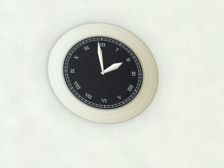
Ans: 1:59
